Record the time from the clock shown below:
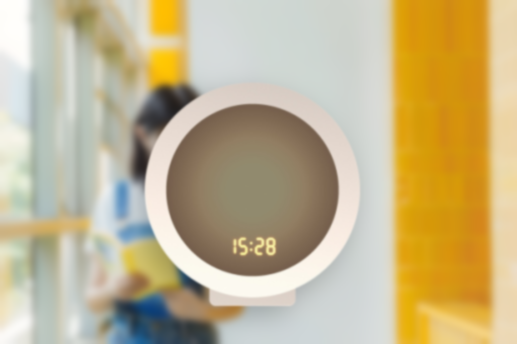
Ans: 15:28
